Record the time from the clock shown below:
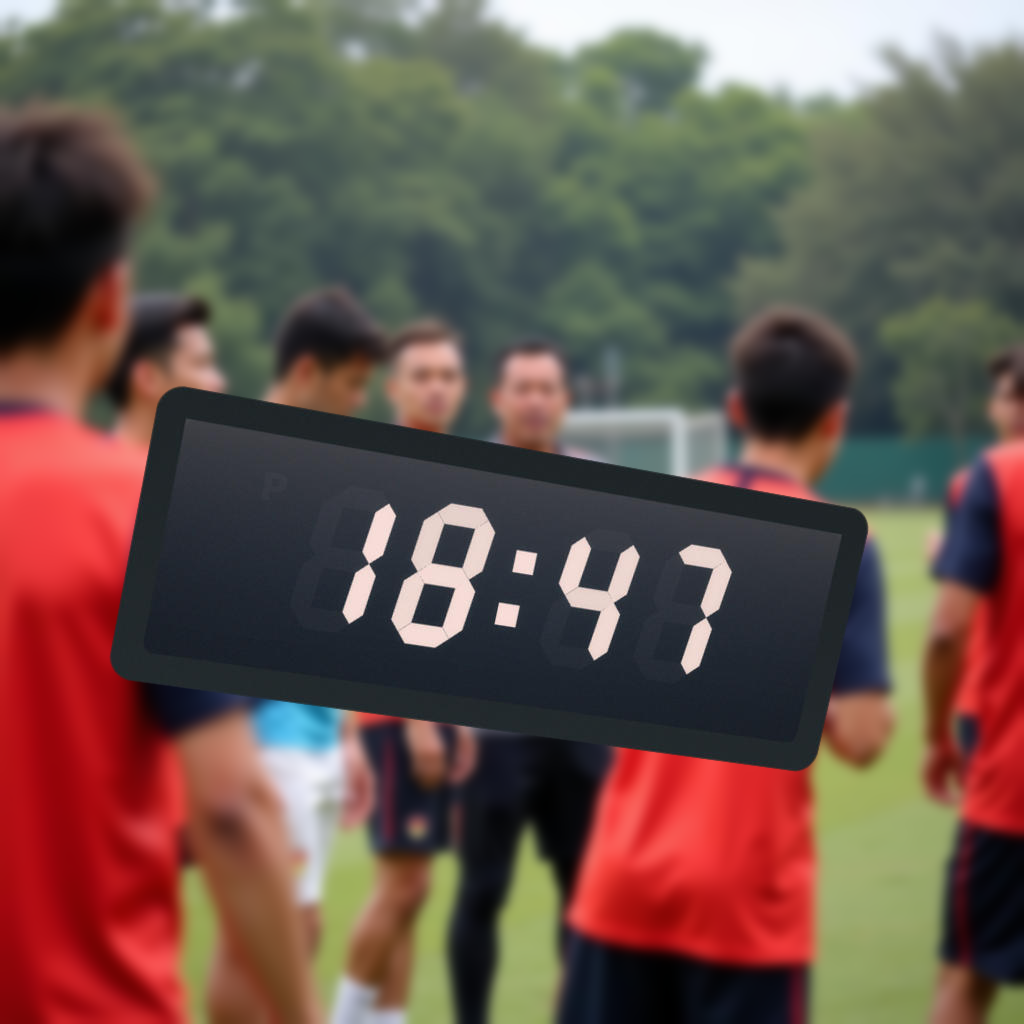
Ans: 18:47
